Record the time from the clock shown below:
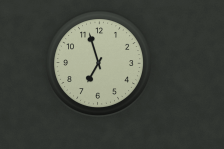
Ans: 6:57
